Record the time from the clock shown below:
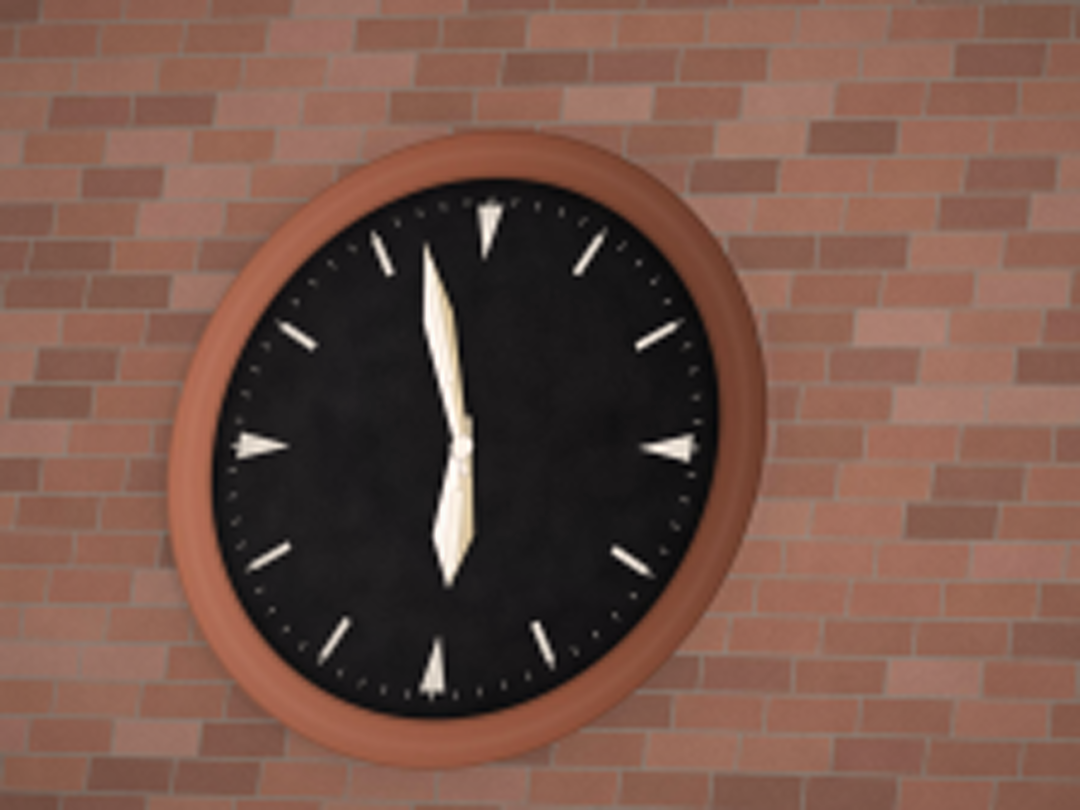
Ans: 5:57
